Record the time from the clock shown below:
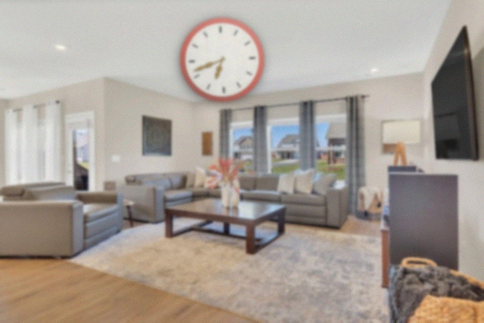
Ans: 6:42
